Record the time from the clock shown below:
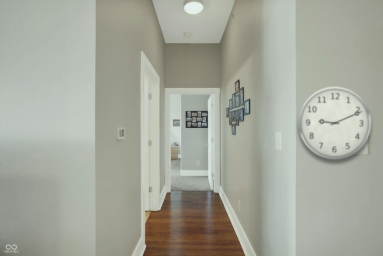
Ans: 9:11
